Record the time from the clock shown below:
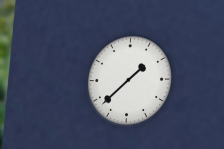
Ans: 1:38
